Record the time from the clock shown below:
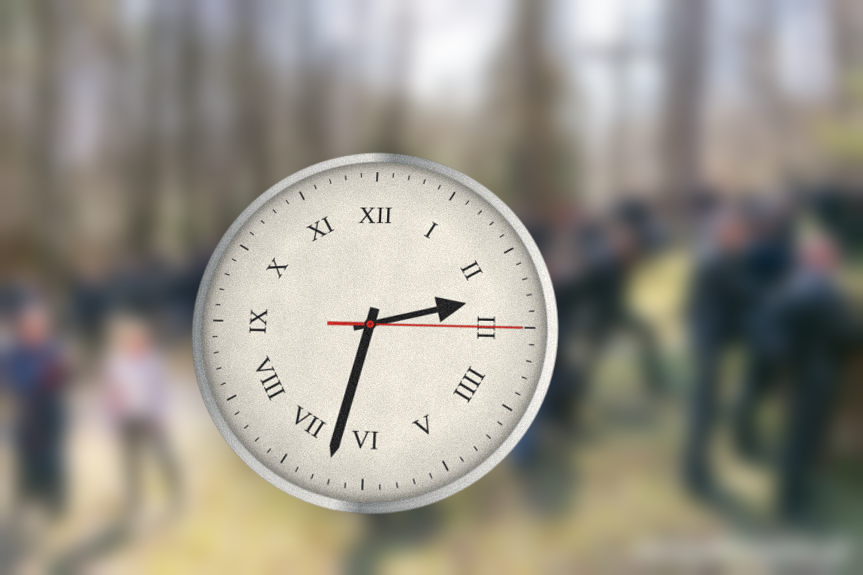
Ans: 2:32:15
